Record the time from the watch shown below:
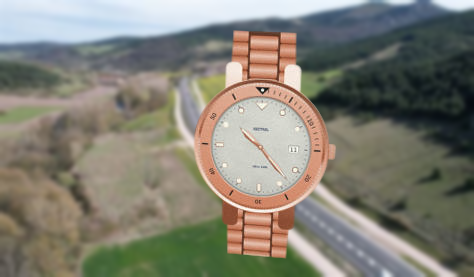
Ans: 10:23
